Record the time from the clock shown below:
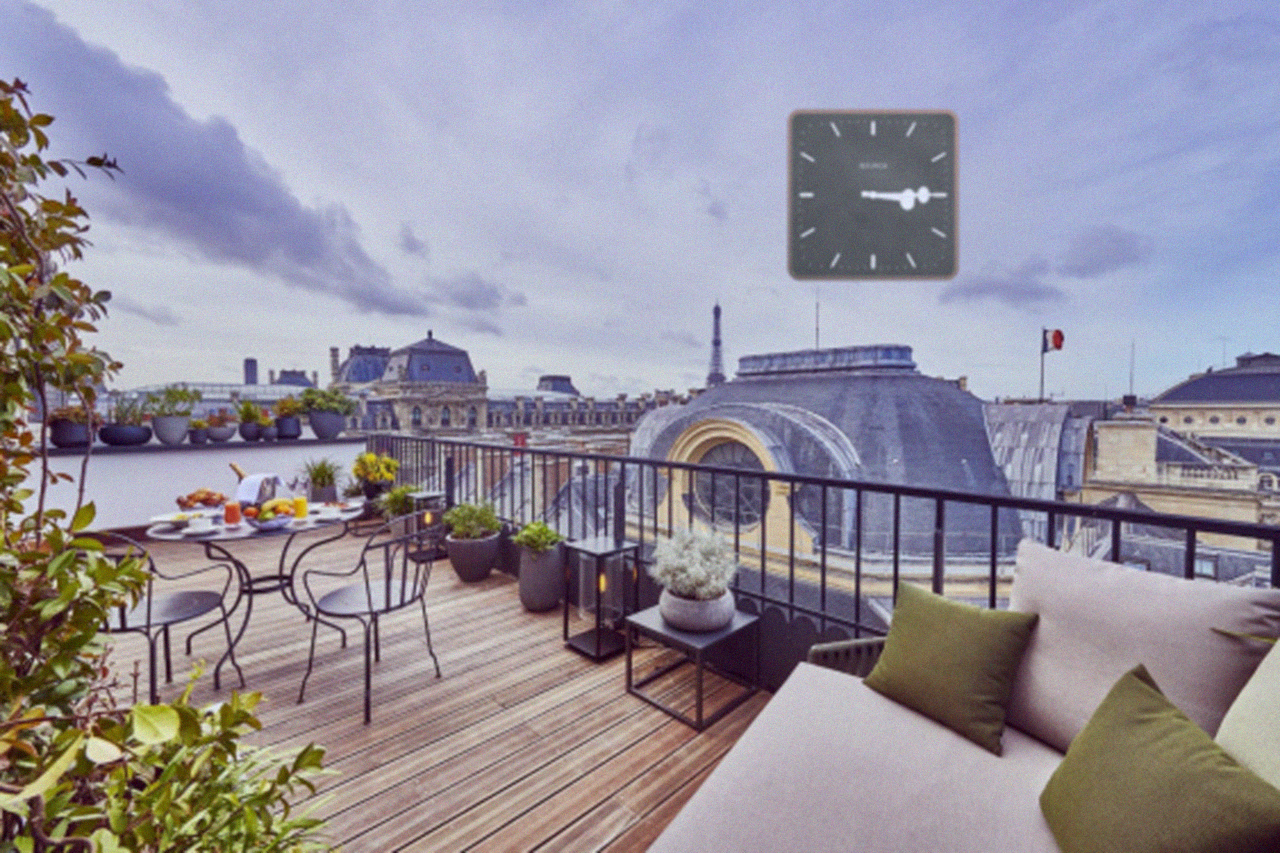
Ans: 3:15
